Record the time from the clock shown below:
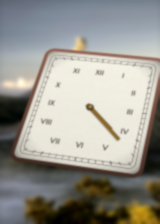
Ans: 4:22
